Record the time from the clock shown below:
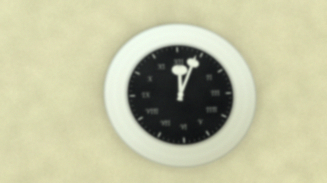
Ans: 12:04
